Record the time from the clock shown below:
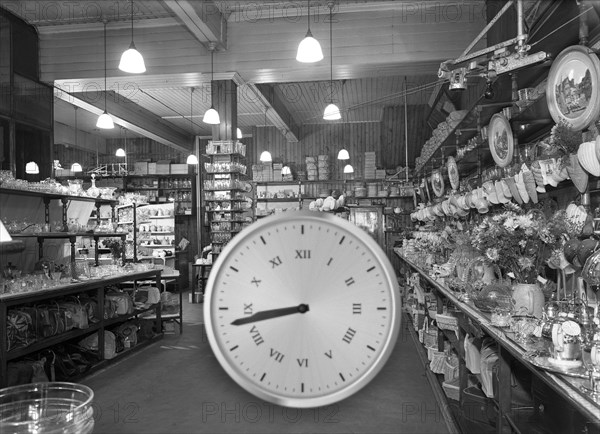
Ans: 8:43
